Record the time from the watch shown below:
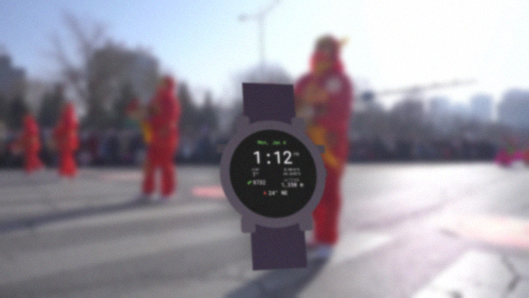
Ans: 1:12
